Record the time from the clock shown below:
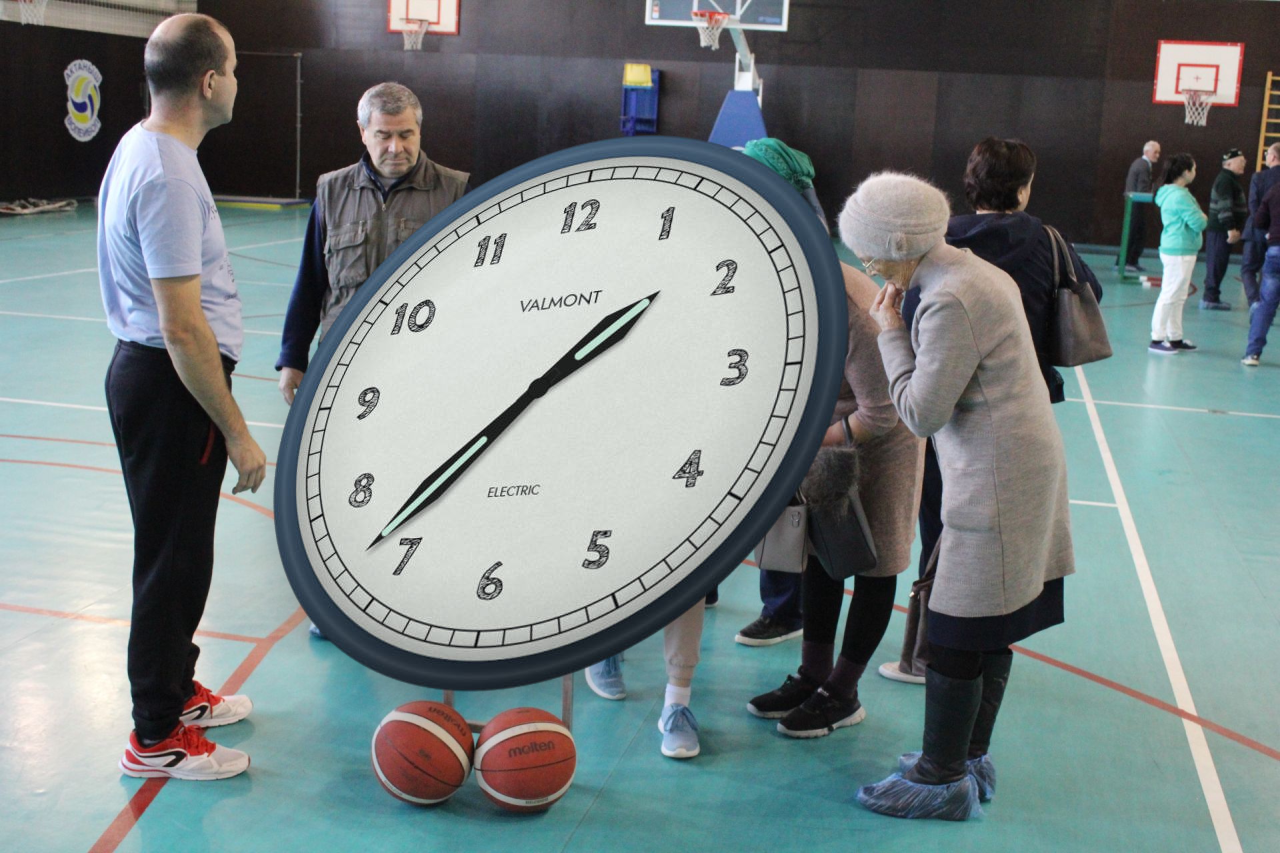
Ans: 1:37
